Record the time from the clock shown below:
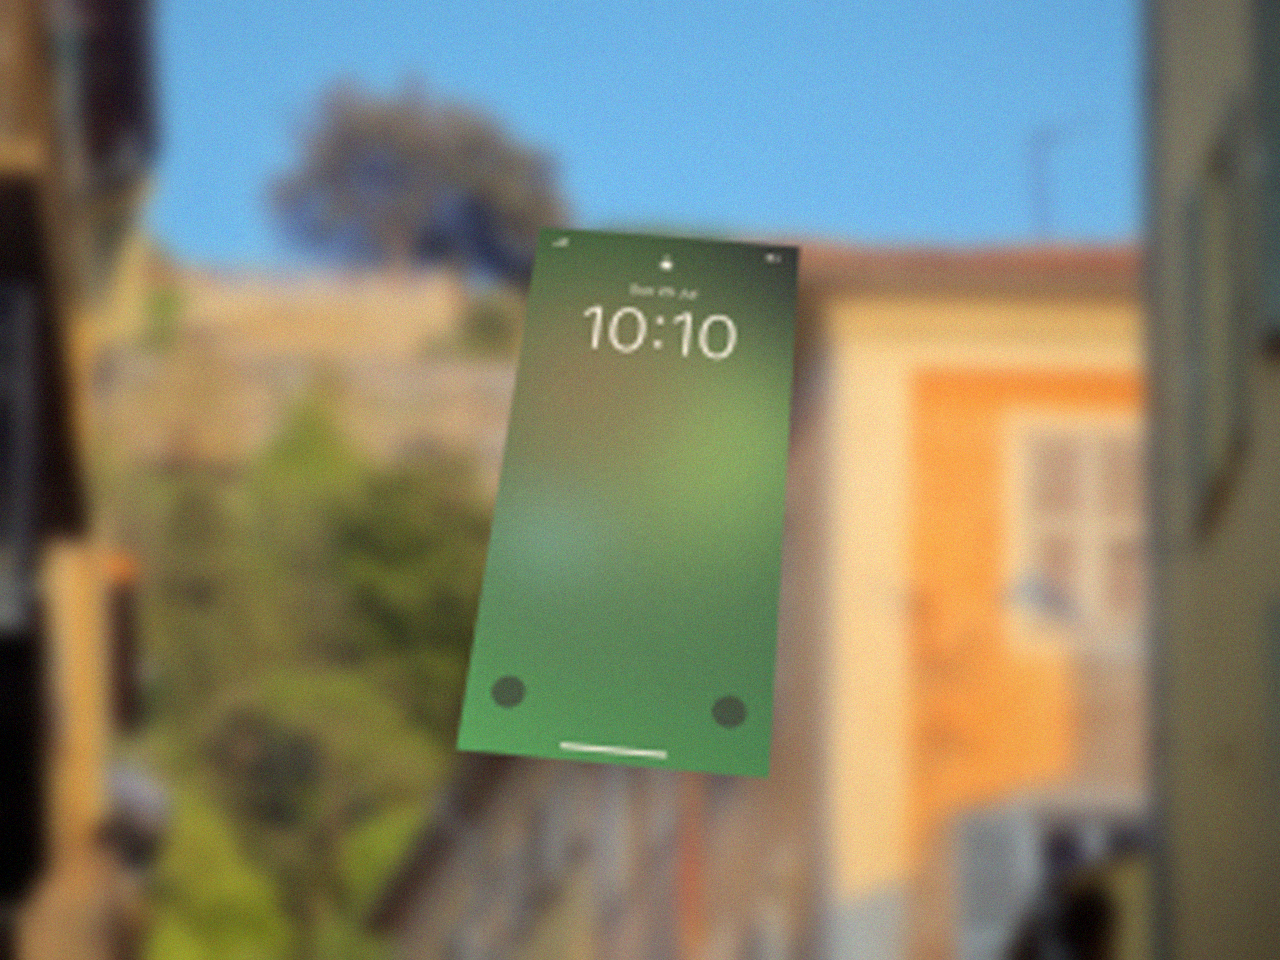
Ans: 10:10
